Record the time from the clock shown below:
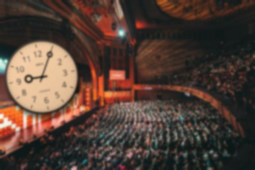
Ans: 9:05
